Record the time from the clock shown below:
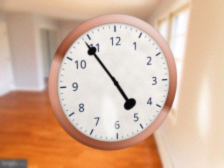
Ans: 4:54
